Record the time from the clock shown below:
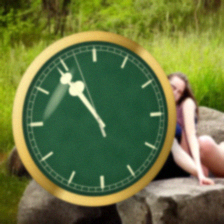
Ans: 10:53:57
